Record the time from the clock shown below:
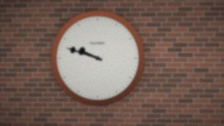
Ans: 9:48
